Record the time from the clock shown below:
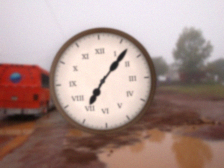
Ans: 7:07
